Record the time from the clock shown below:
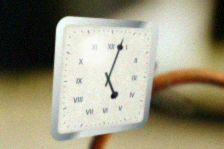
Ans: 5:03
